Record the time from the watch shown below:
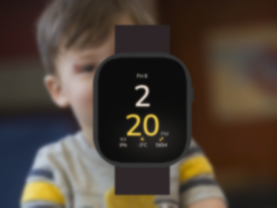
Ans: 2:20
